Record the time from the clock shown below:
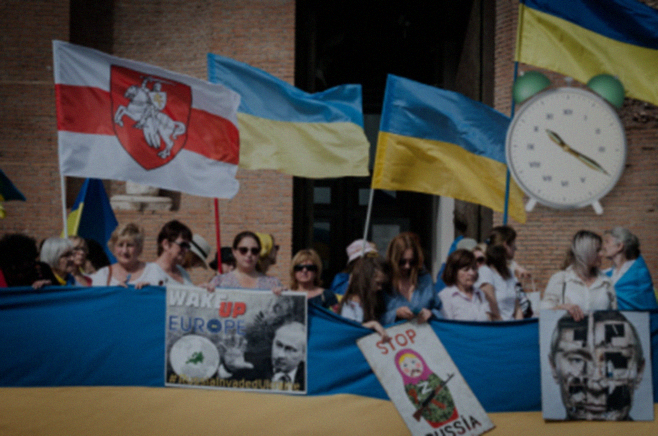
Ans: 10:20
